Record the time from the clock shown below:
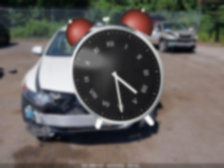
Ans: 4:30
